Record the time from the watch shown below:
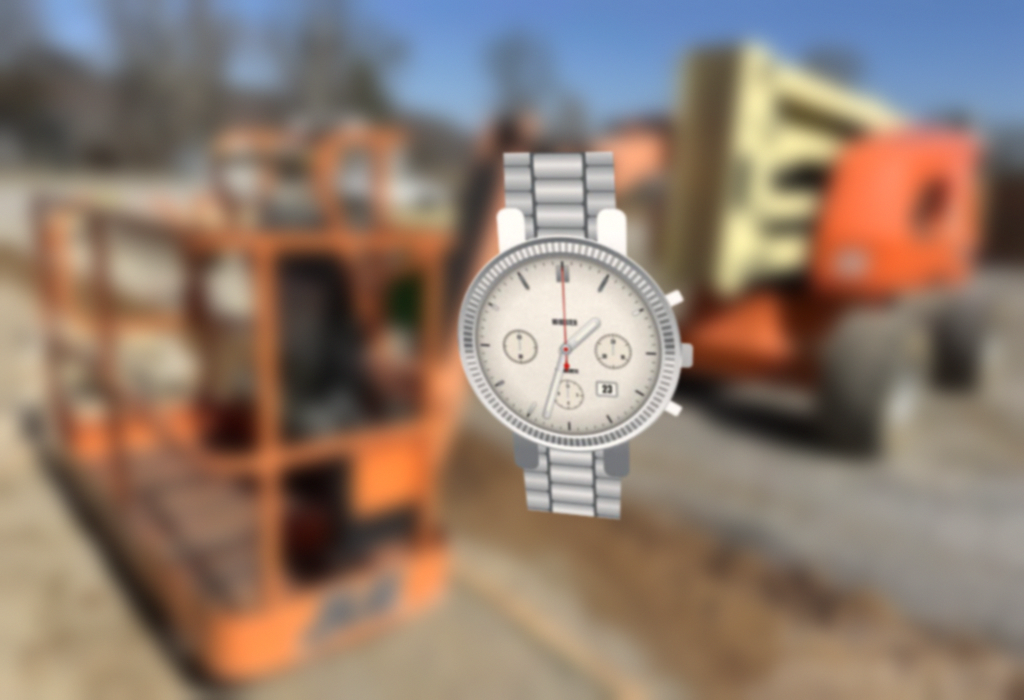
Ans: 1:33
